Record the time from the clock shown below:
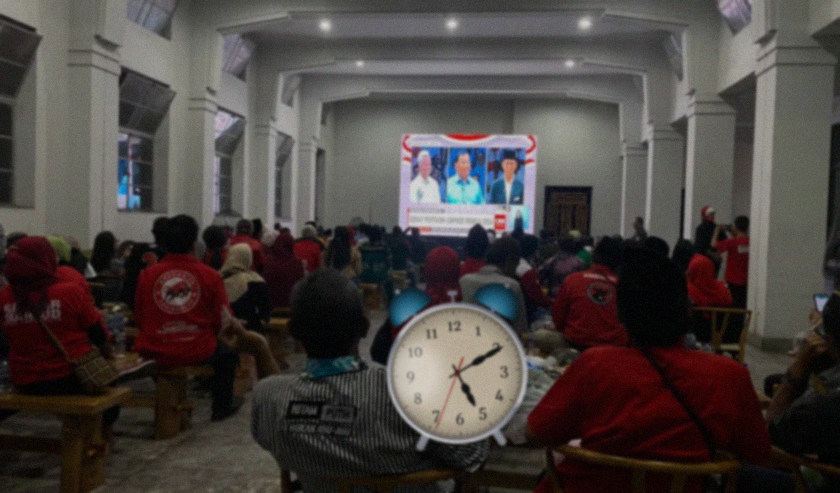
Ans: 5:10:34
